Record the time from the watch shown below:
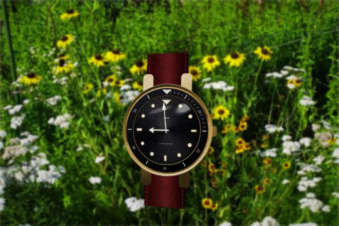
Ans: 8:59
